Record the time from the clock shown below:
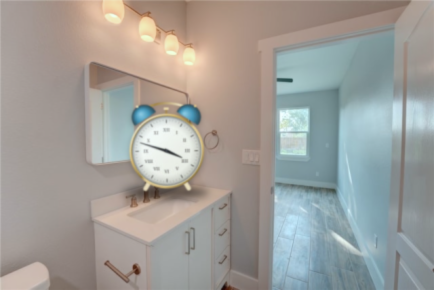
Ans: 3:48
